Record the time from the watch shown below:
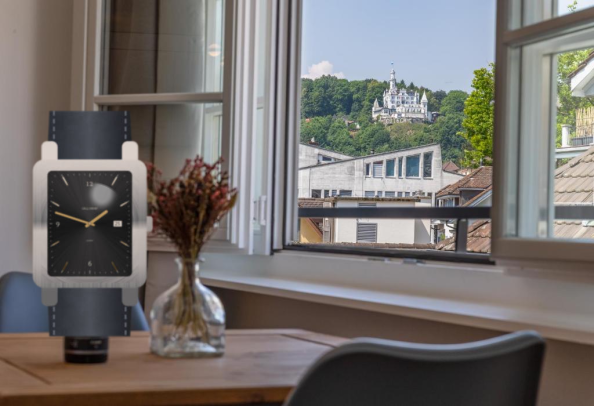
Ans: 1:48
